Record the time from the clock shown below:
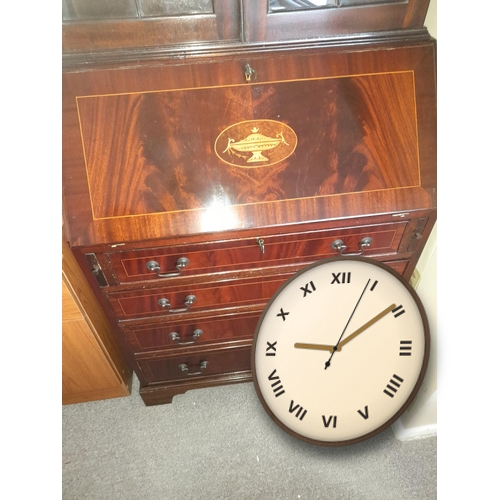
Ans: 9:09:04
